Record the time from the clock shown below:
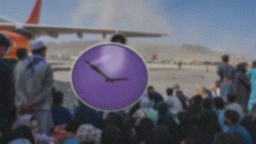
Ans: 2:52
